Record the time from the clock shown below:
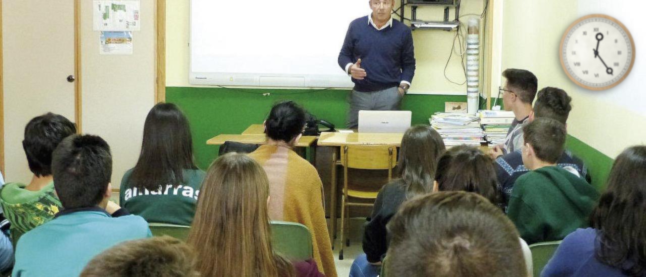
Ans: 12:24
